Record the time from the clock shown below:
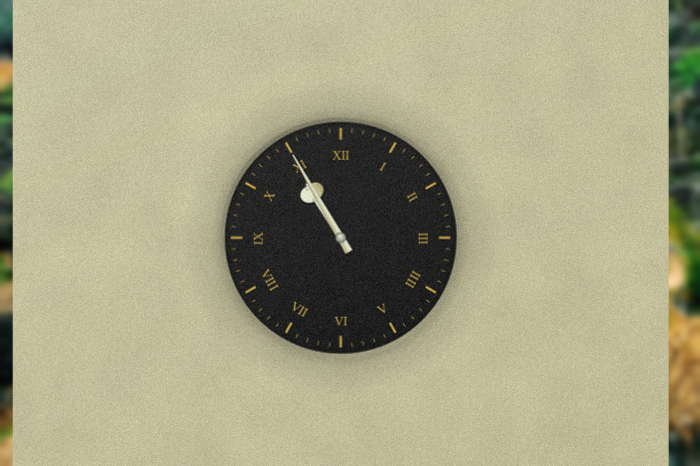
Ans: 10:55
